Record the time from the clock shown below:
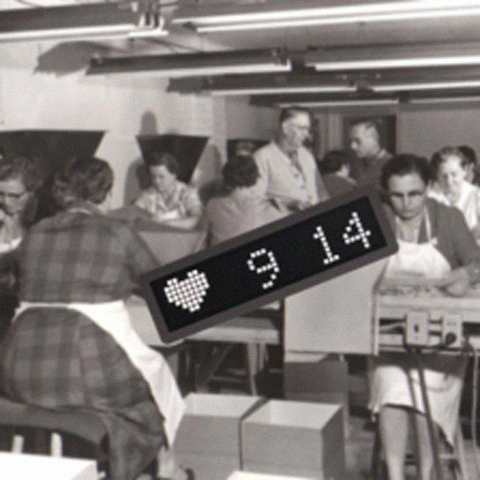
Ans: 9:14
